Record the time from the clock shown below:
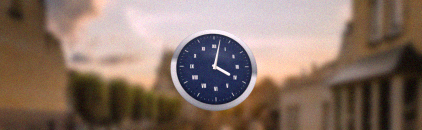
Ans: 4:02
